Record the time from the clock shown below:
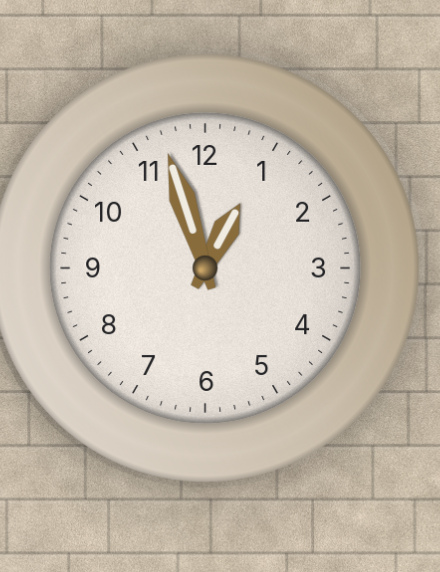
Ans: 12:57
